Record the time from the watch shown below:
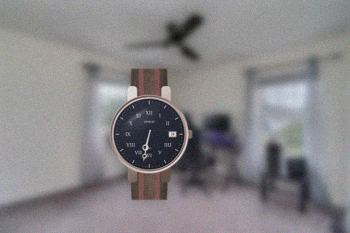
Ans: 6:32
